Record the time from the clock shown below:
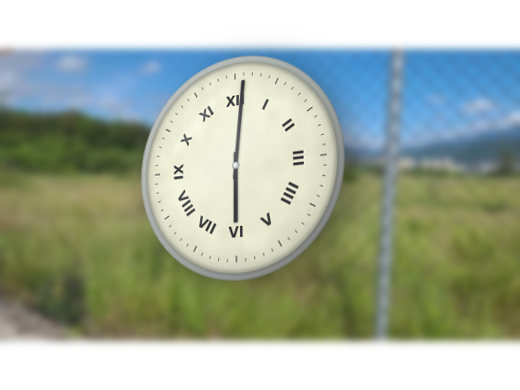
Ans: 6:01
